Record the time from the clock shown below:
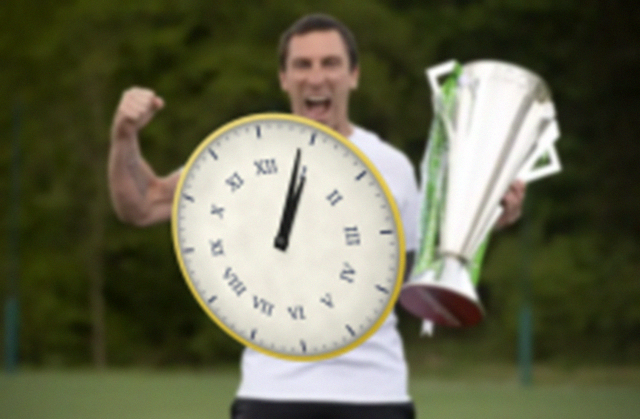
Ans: 1:04
